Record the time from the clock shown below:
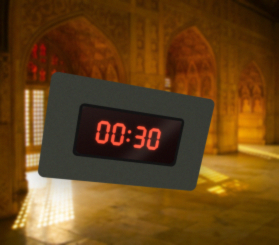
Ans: 0:30
